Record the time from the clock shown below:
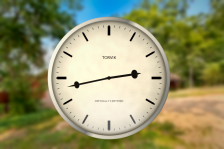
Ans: 2:43
